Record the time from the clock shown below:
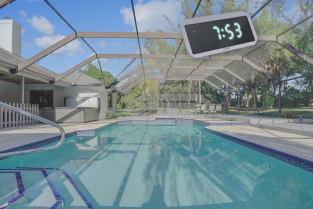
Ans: 7:53
